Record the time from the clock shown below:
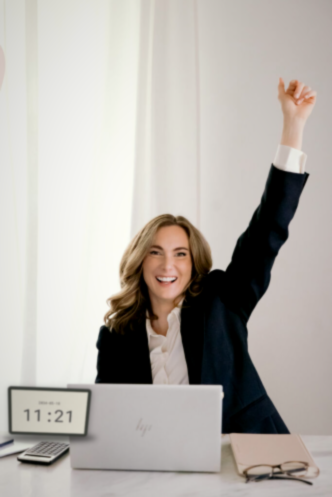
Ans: 11:21
